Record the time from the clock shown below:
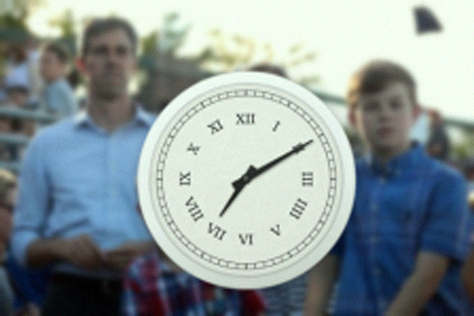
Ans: 7:10
